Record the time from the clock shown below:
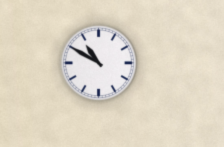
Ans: 10:50
